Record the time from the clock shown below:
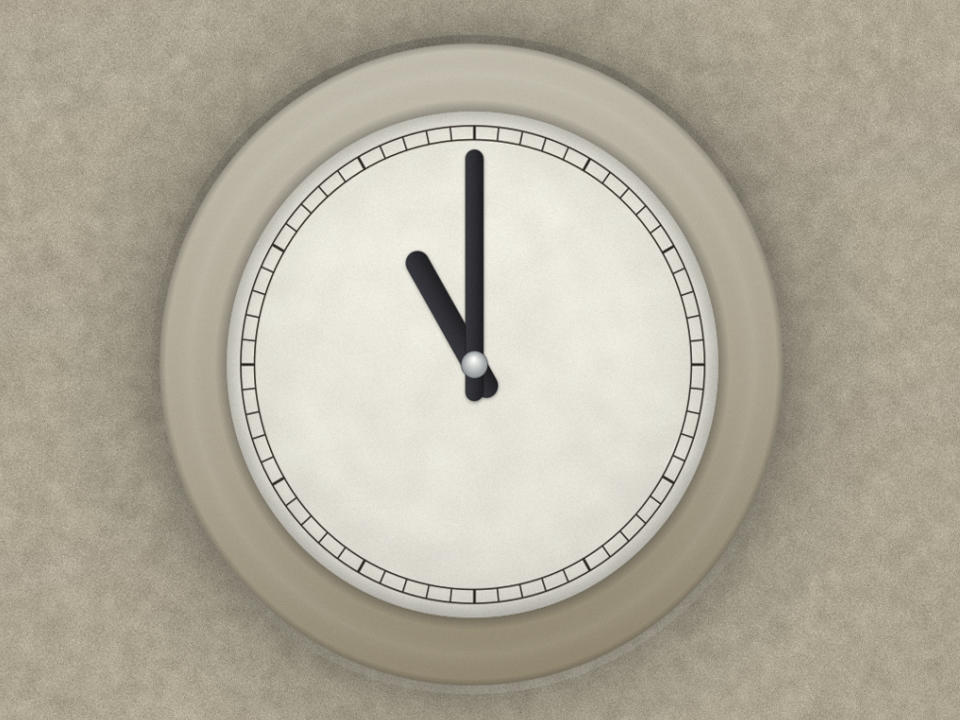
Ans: 11:00
